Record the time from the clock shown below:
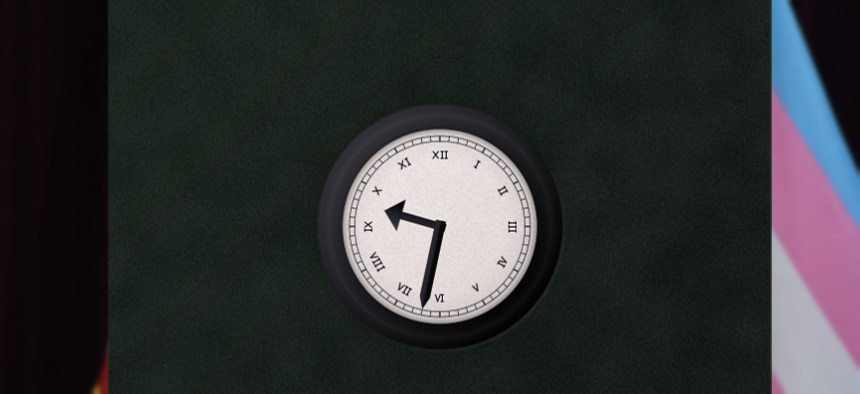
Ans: 9:32
